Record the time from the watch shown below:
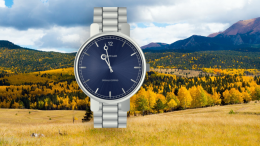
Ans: 10:58
